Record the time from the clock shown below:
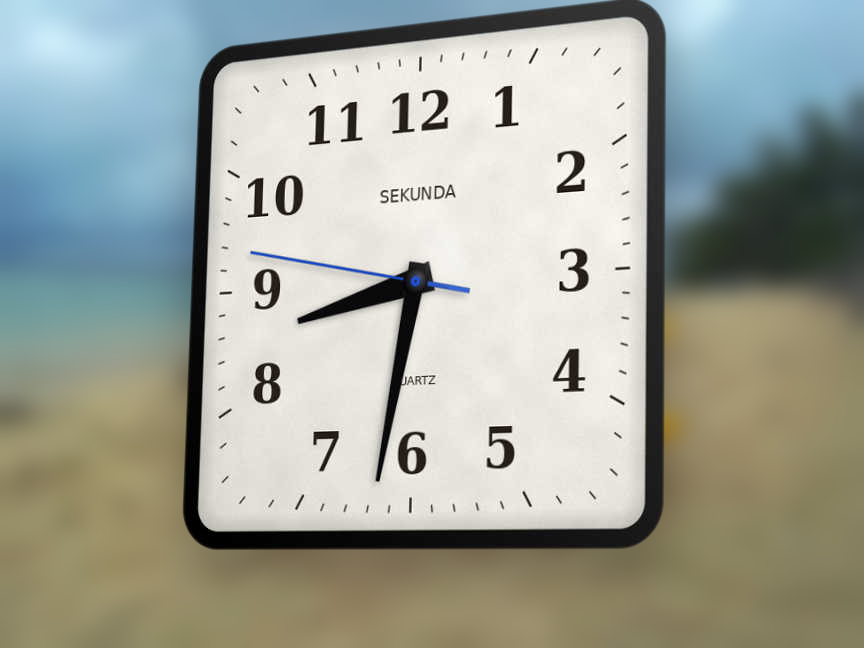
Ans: 8:31:47
